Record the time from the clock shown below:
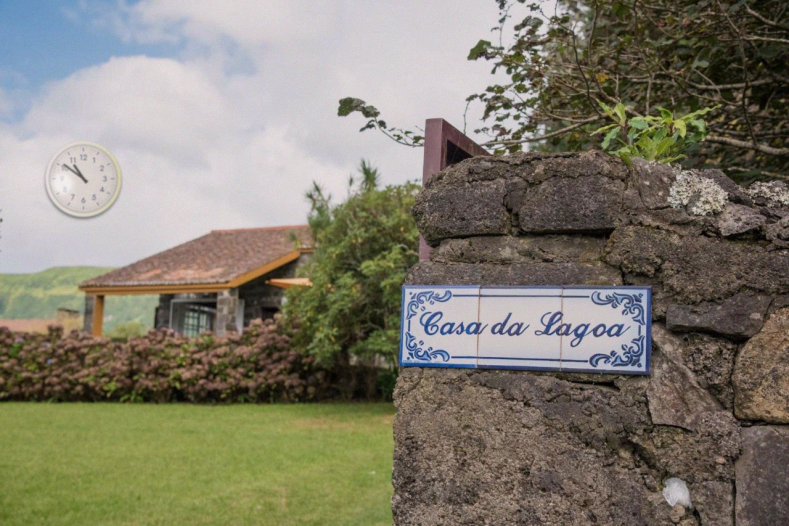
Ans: 10:51
